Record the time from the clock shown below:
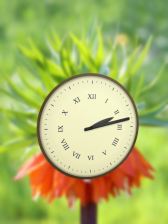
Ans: 2:13
